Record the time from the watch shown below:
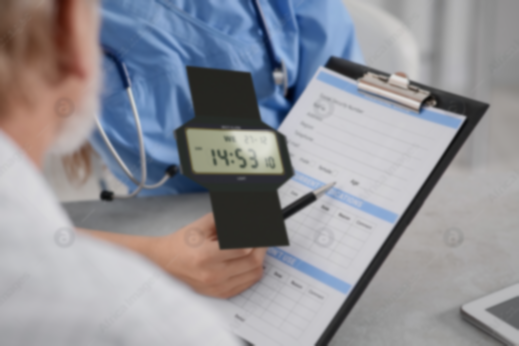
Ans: 14:53:10
